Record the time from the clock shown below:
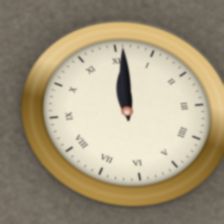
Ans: 12:01
